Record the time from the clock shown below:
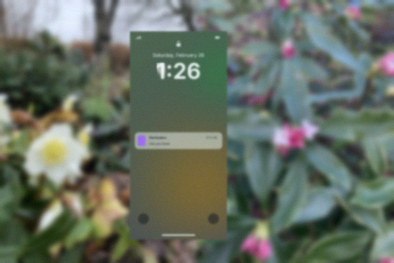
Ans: 1:26
